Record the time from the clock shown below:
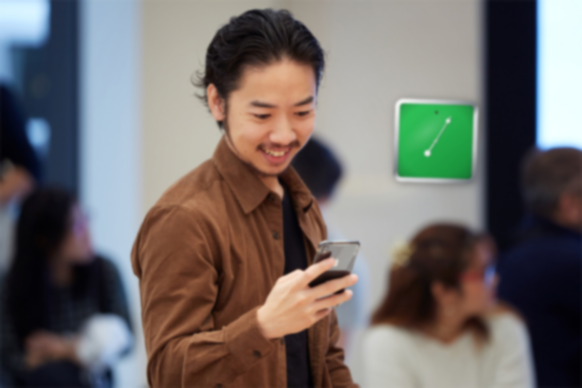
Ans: 7:05
